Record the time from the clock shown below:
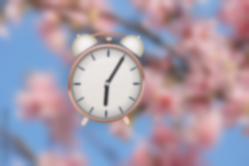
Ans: 6:05
